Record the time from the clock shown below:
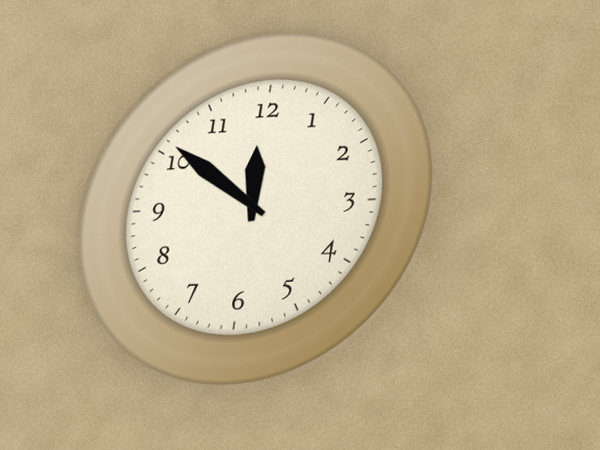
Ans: 11:51
